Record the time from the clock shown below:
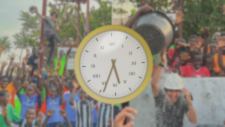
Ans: 5:34
